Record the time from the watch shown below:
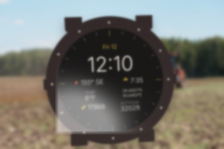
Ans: 12:10
